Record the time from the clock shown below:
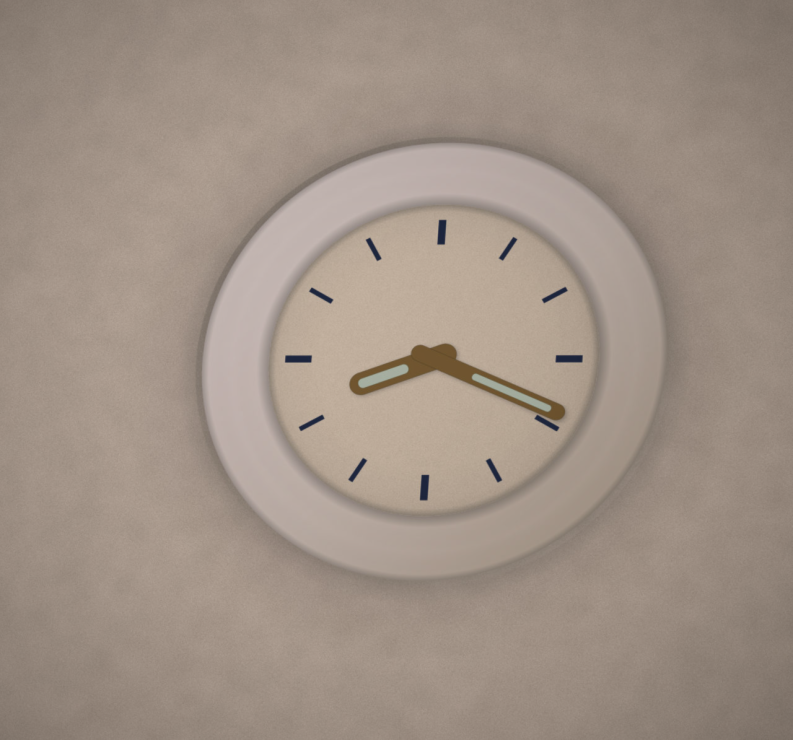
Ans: 8:19
